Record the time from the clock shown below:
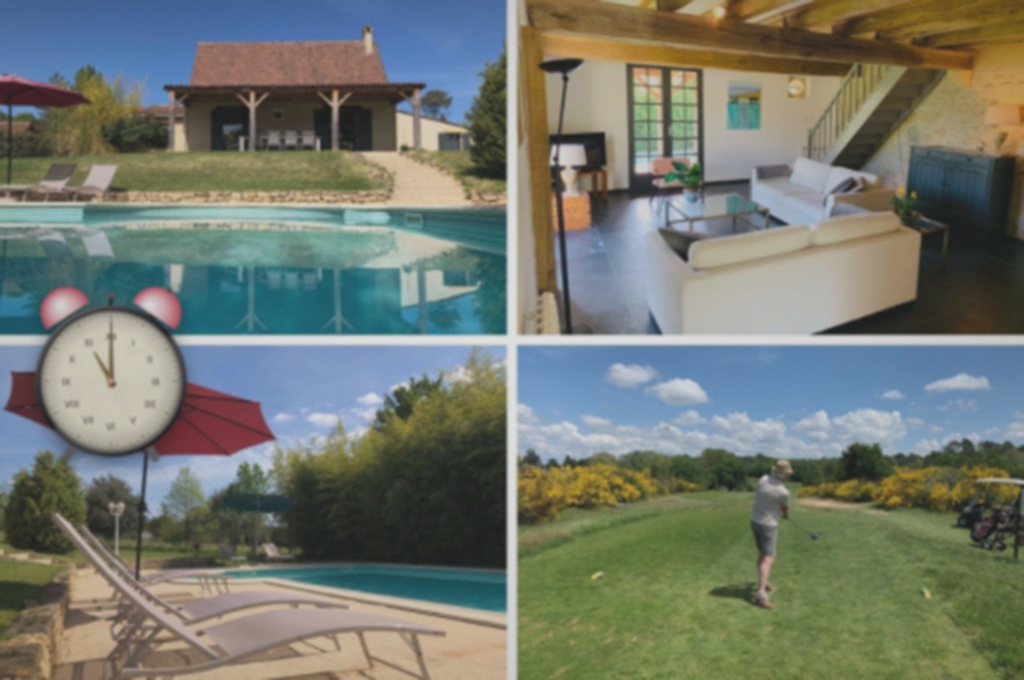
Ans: 11:00
